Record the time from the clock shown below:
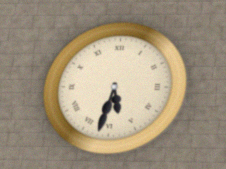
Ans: 5:32
